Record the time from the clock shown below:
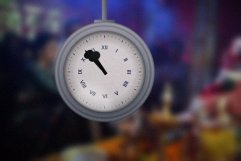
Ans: 10:53
